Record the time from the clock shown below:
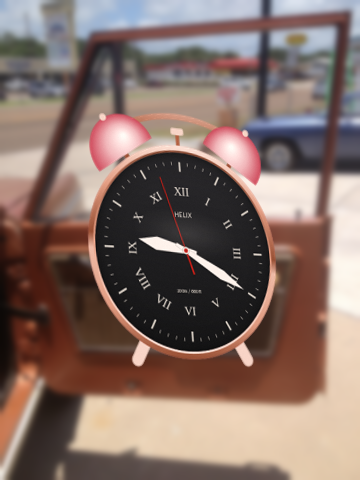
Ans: 9:19:57
